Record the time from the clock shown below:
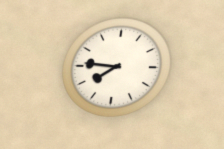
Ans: 7:46
